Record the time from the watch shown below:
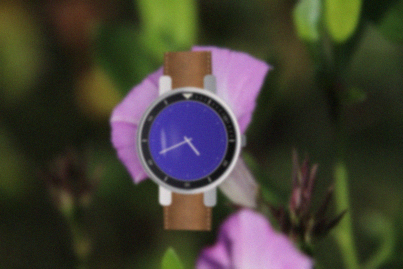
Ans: 4:41
